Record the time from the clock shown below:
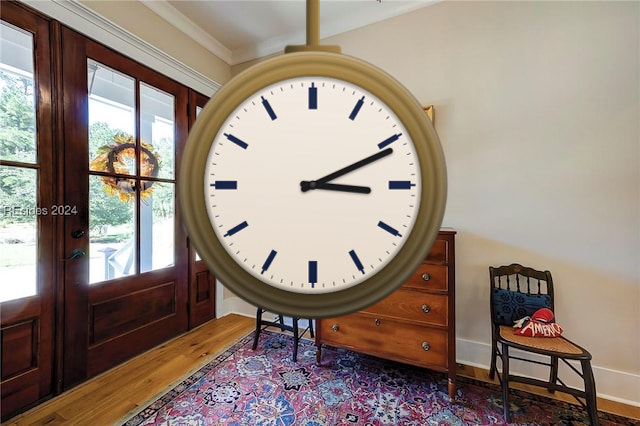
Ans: 3:11
